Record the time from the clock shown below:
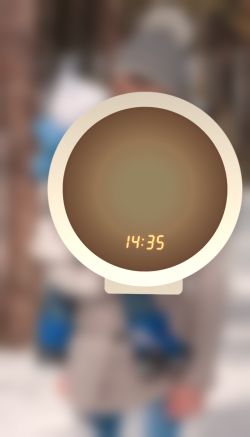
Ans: 14:35
